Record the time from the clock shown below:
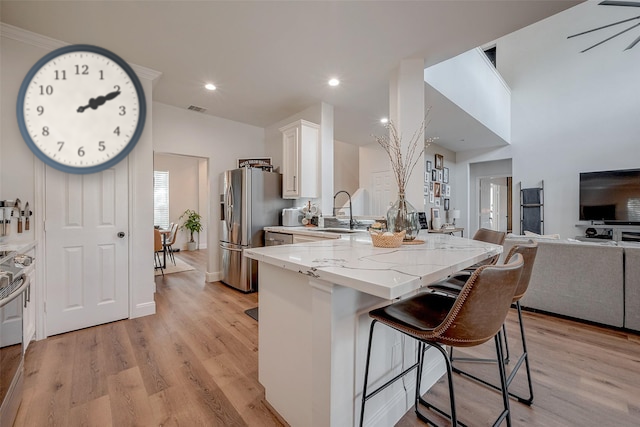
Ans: 2:11
